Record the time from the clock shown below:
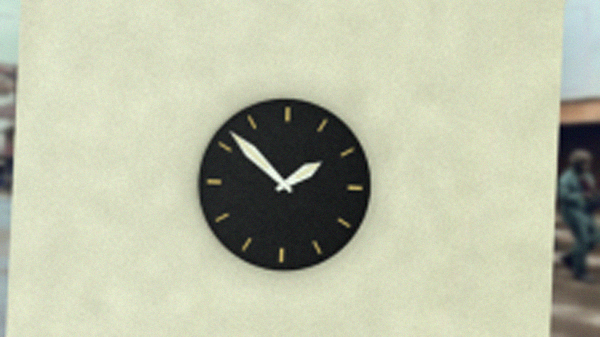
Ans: 1:52
